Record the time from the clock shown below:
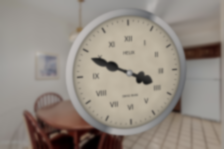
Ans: 3:49
